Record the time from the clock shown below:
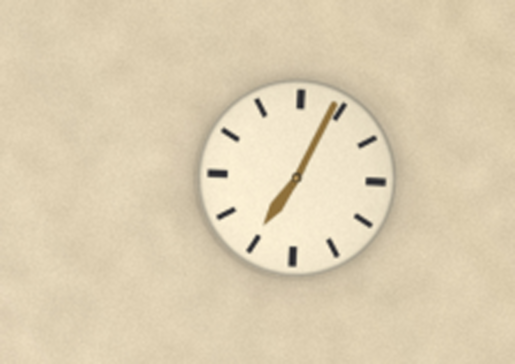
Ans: 7:04
